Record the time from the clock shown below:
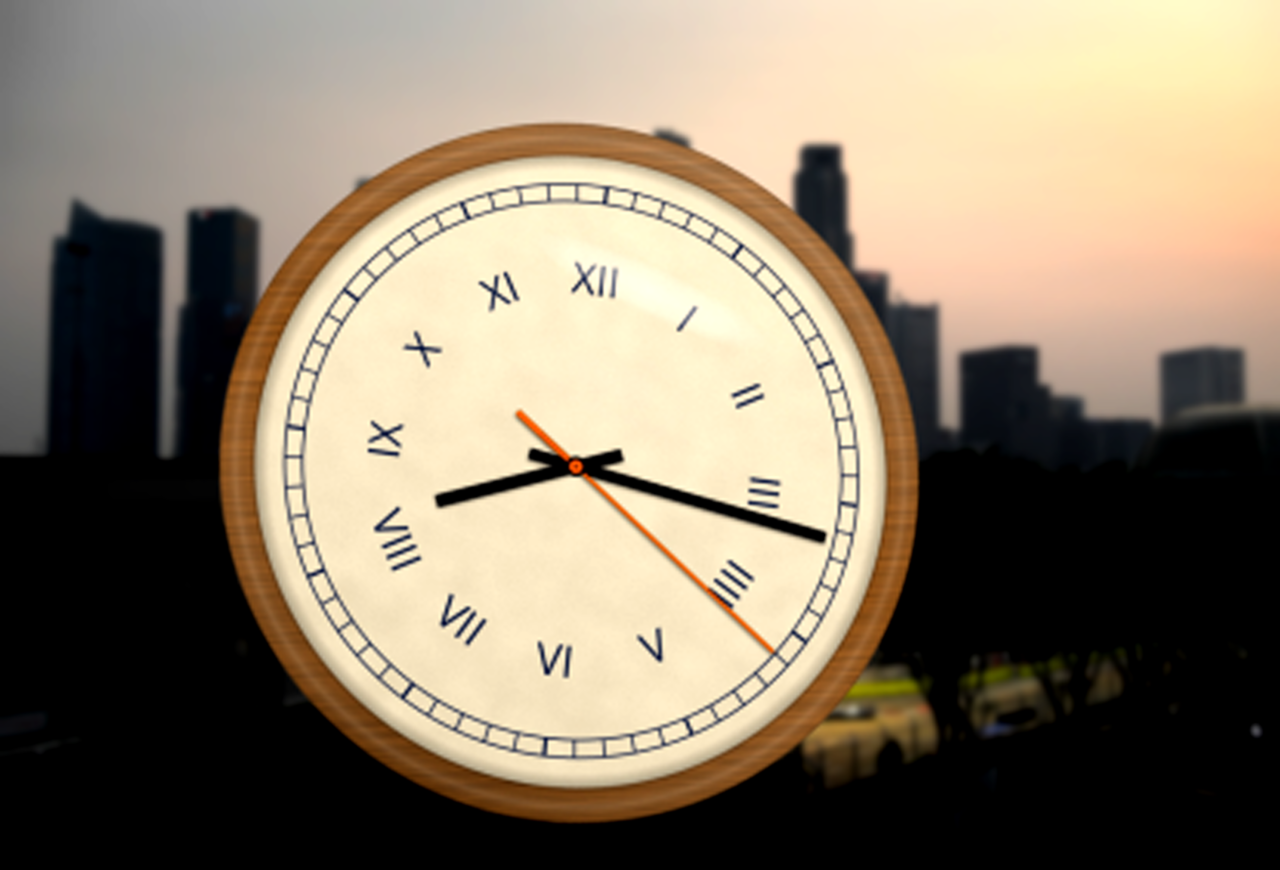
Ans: 8:16:21
